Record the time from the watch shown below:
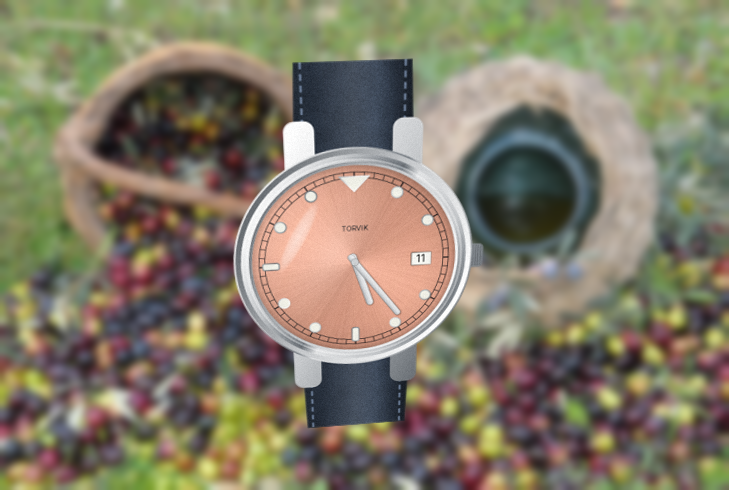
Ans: 5:24
